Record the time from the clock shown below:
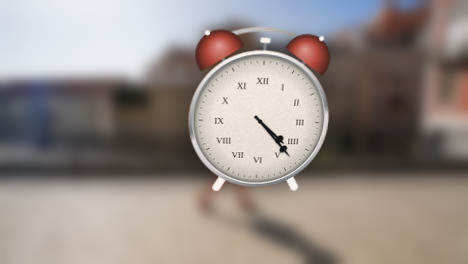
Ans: 4:23
